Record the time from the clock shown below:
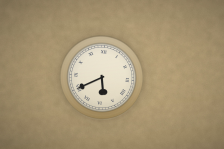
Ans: 5:40
